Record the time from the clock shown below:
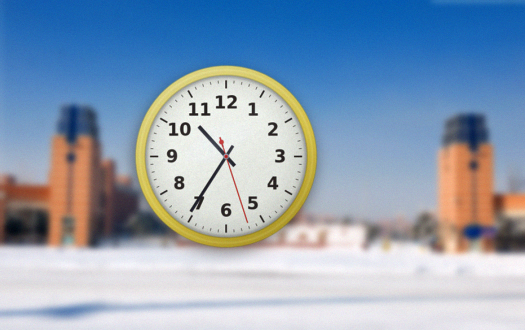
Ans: 10:35:27
